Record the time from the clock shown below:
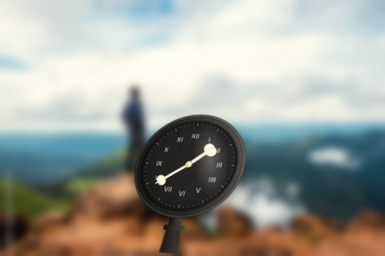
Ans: 1:39
